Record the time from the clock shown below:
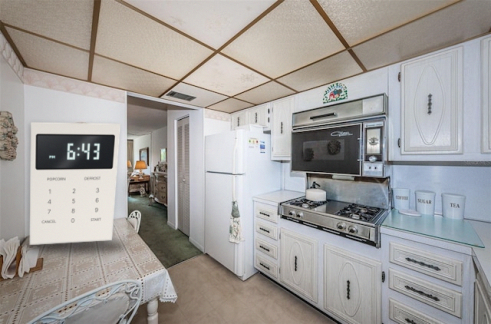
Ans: 6:43
